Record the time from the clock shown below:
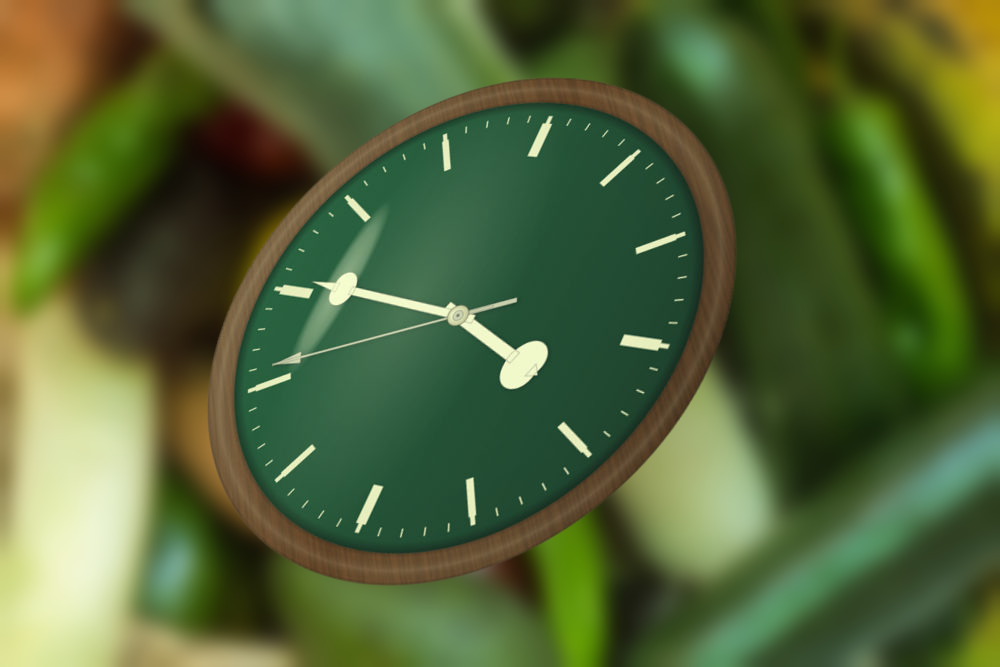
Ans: 3:45:41
